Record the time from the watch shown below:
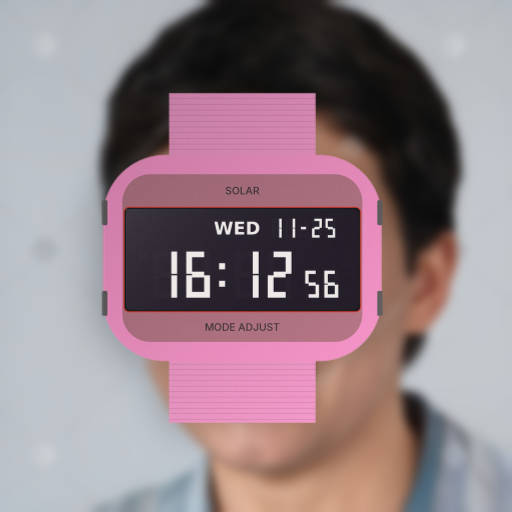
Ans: 16:12:56
